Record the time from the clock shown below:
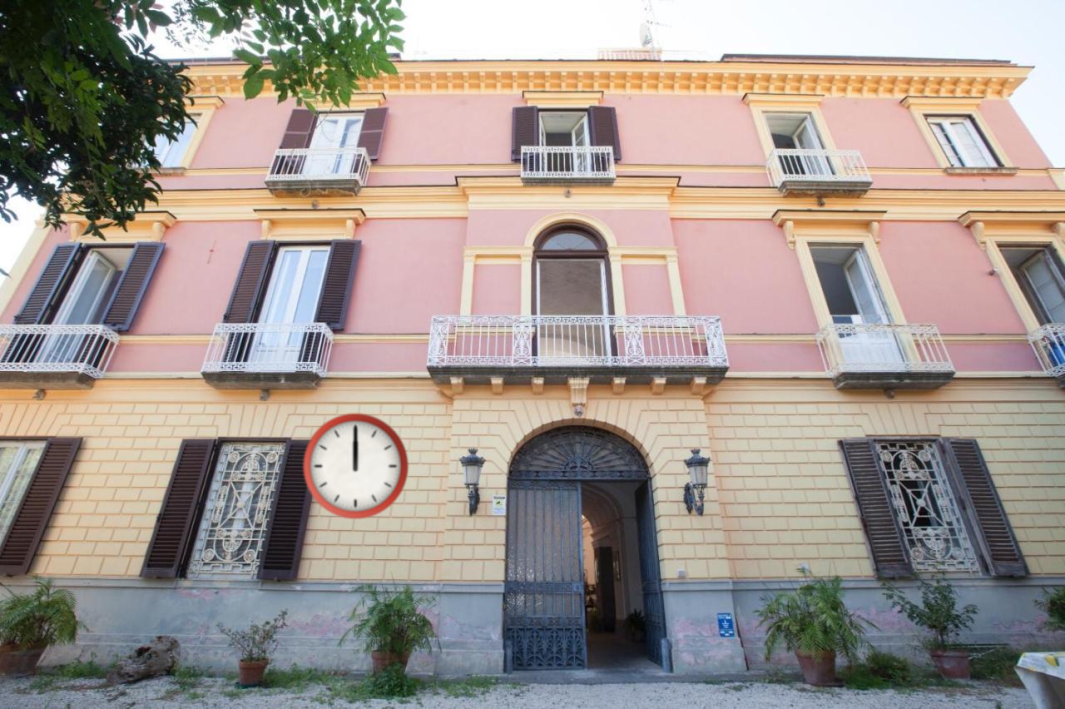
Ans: 12:00
